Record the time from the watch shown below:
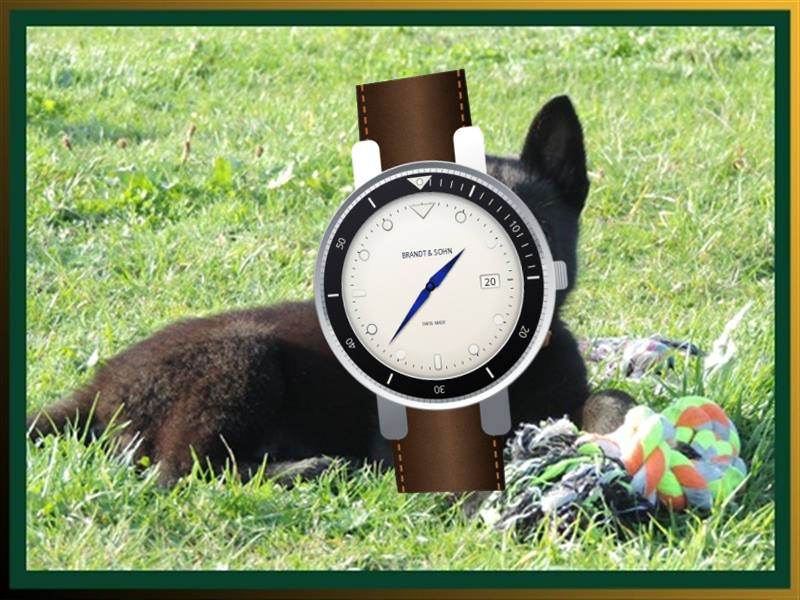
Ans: 1:37
